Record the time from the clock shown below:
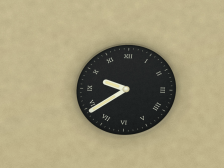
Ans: 9:39
